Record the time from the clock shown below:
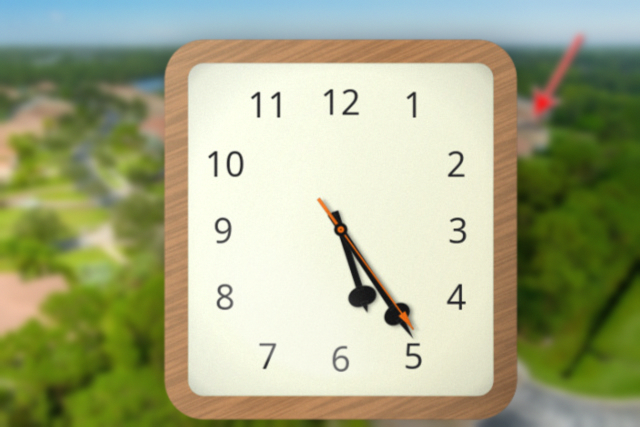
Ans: 5:24:24
